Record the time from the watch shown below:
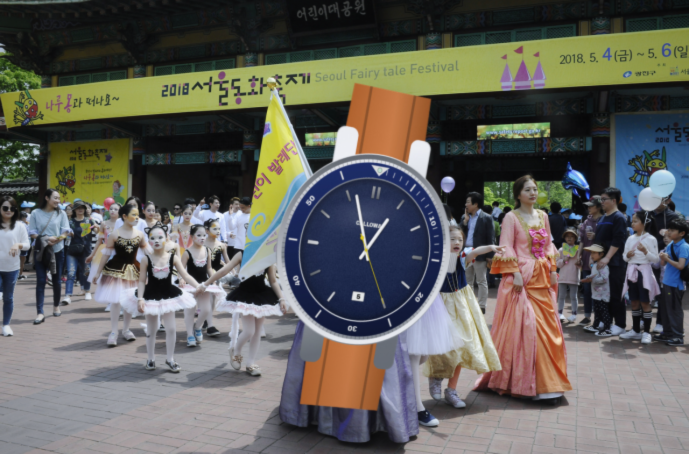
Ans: 12:56:25
